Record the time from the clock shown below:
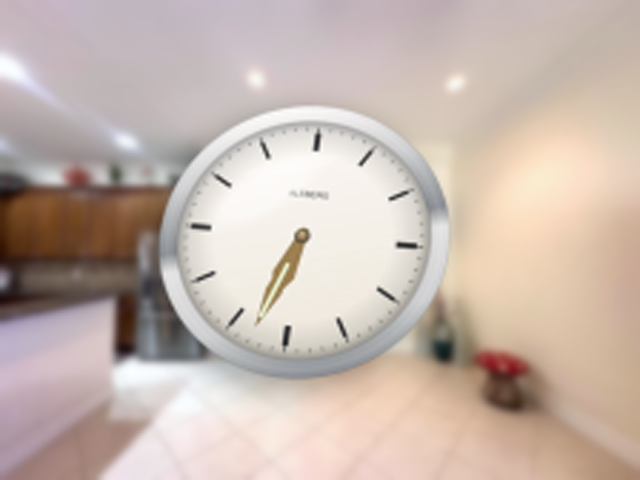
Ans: 6:33
